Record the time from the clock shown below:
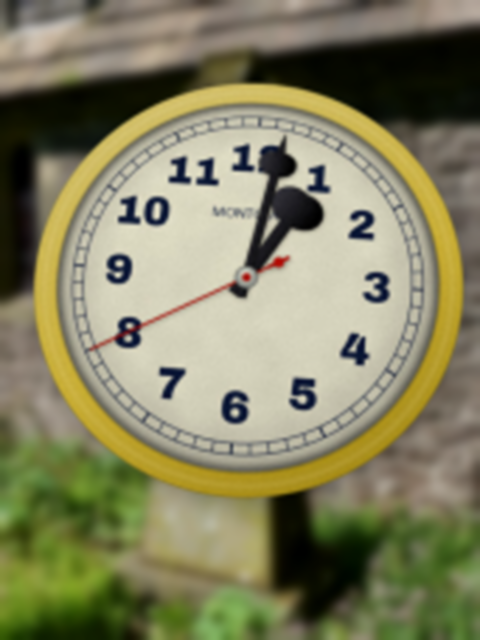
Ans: 1:01:40
